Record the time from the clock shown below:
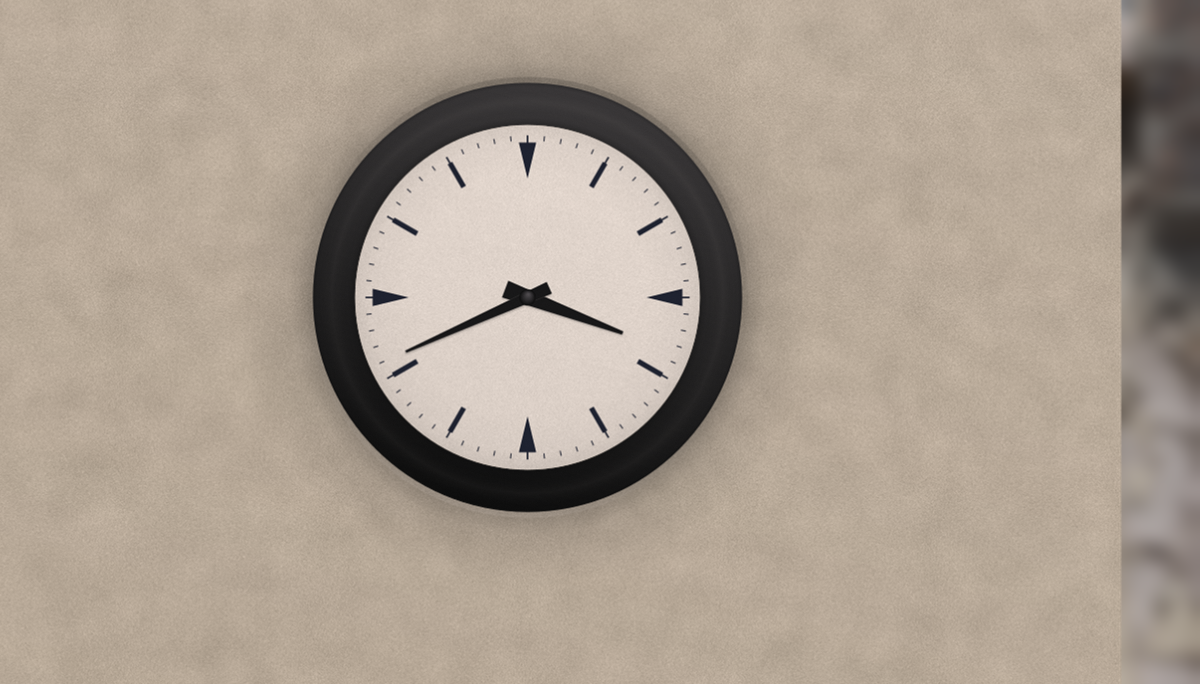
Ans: 3:41
